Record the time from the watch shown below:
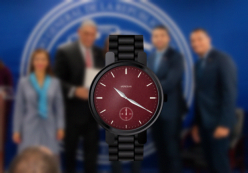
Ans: 10:20
